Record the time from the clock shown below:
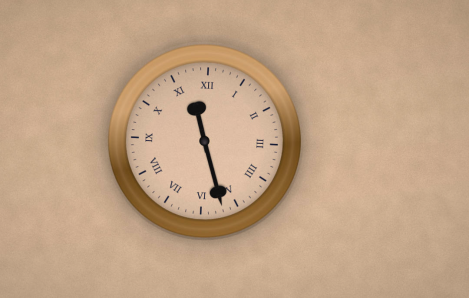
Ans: 11:27
